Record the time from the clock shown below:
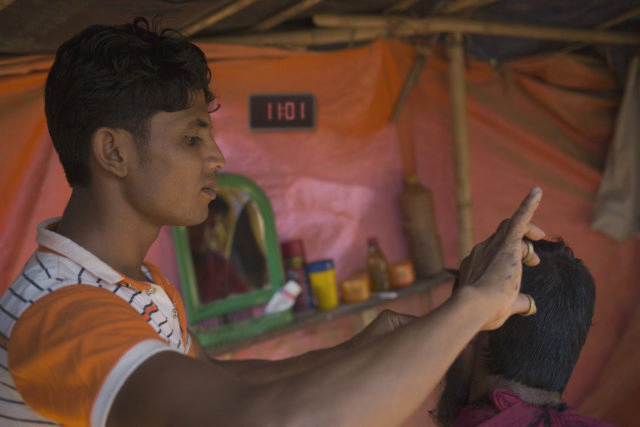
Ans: 11:01
